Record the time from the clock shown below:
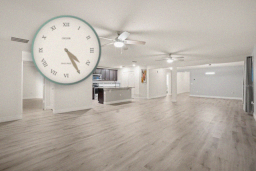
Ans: 4:25
